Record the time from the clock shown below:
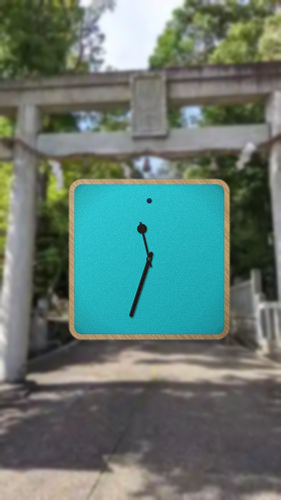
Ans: 11:33
